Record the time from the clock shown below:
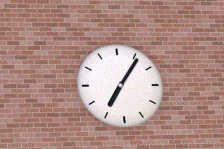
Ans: 7:06
